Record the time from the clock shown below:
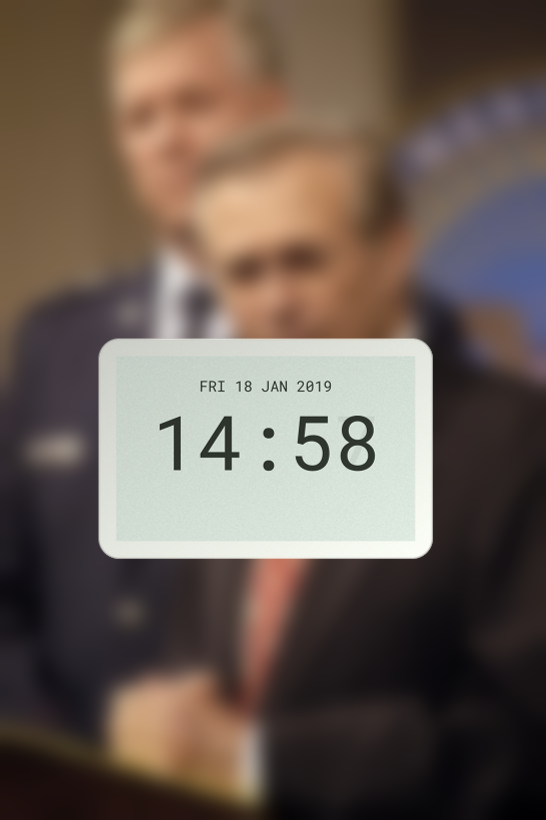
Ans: 14:58
